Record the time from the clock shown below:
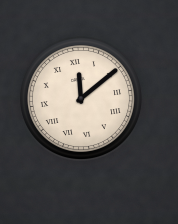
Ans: 12:10
